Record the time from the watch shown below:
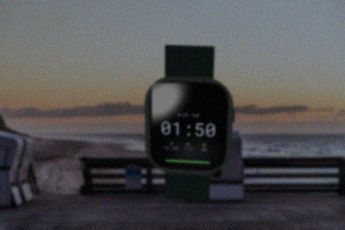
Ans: 1:50
